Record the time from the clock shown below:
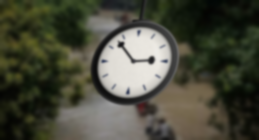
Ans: 2:53
